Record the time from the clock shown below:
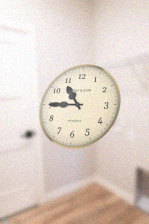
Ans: 10:45
